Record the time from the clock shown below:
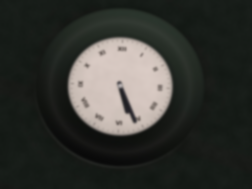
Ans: 5:26
